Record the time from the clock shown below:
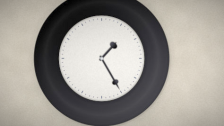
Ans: 1:25
